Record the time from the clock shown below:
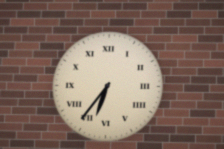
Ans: 6:36
